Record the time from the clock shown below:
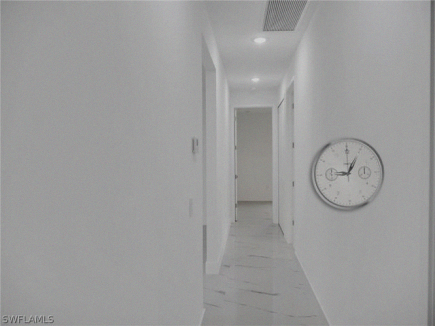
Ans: 9:05
